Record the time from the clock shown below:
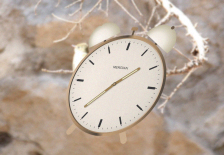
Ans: 1:37
